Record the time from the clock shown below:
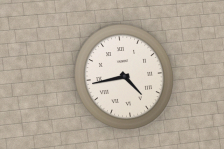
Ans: 4:44
